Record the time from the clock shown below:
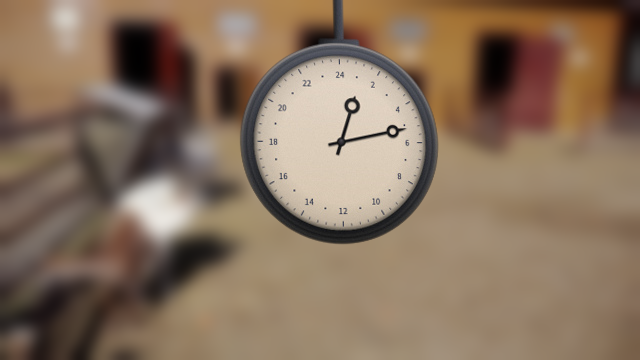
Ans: 1:13
